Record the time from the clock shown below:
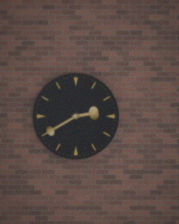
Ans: 2:40
